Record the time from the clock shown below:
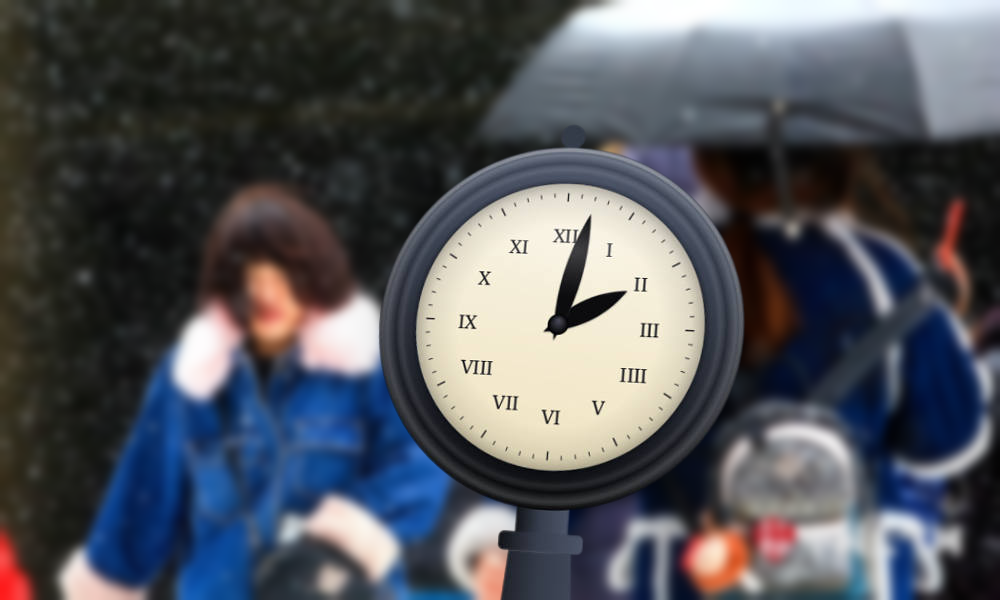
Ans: 2:02
